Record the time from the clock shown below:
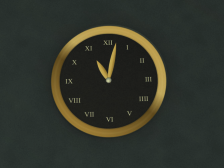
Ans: 11:02
